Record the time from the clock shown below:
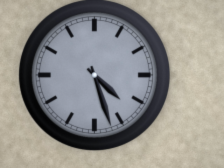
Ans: 4:27
